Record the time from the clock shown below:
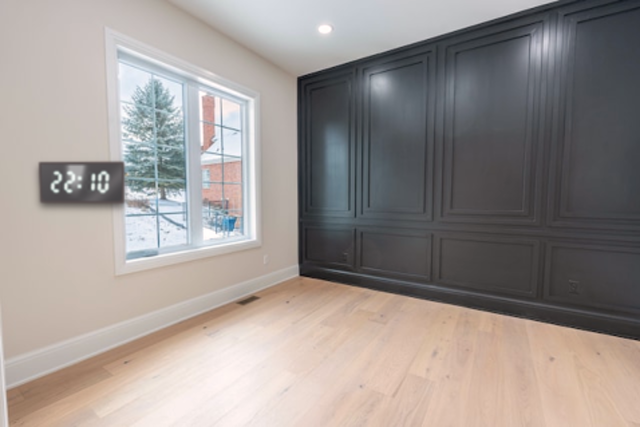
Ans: 22:10
